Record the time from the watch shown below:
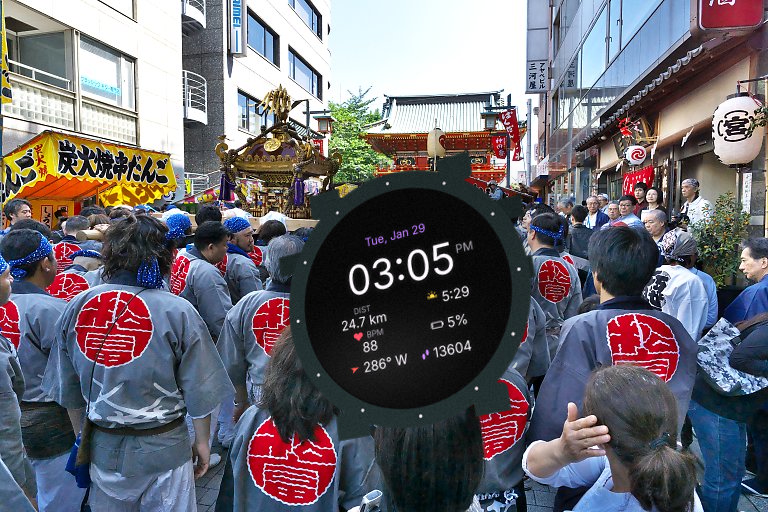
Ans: 3:05
